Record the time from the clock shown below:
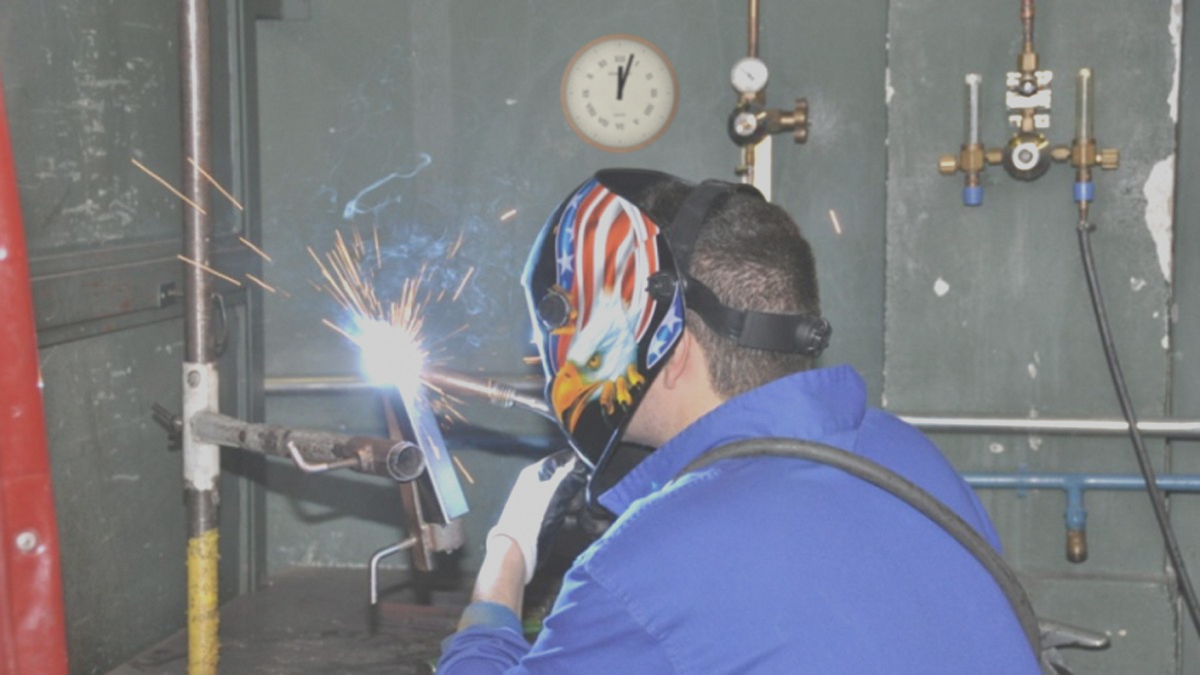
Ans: 12:03
